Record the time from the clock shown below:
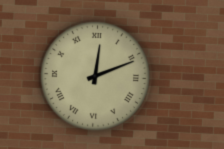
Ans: 12:11
